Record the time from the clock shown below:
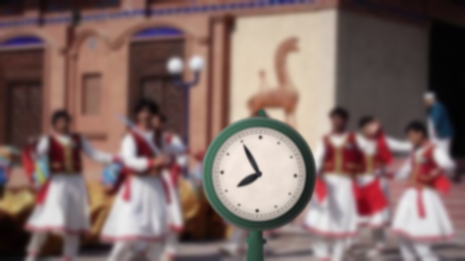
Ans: 7:55
